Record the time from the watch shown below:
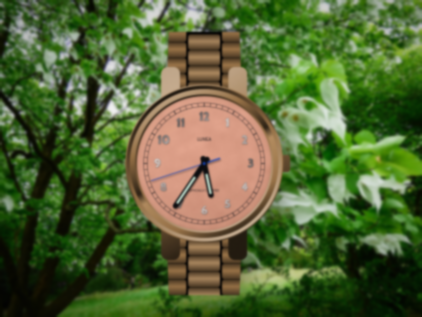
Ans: 5:35:42
